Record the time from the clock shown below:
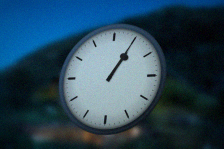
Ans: 1:05
